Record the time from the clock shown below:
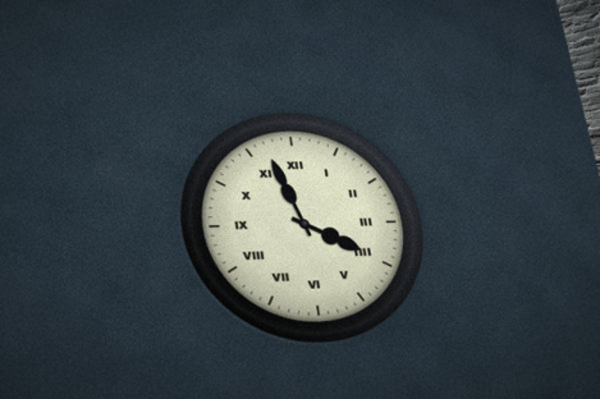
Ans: 3:57
